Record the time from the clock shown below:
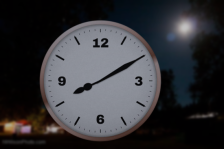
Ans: 8:10
